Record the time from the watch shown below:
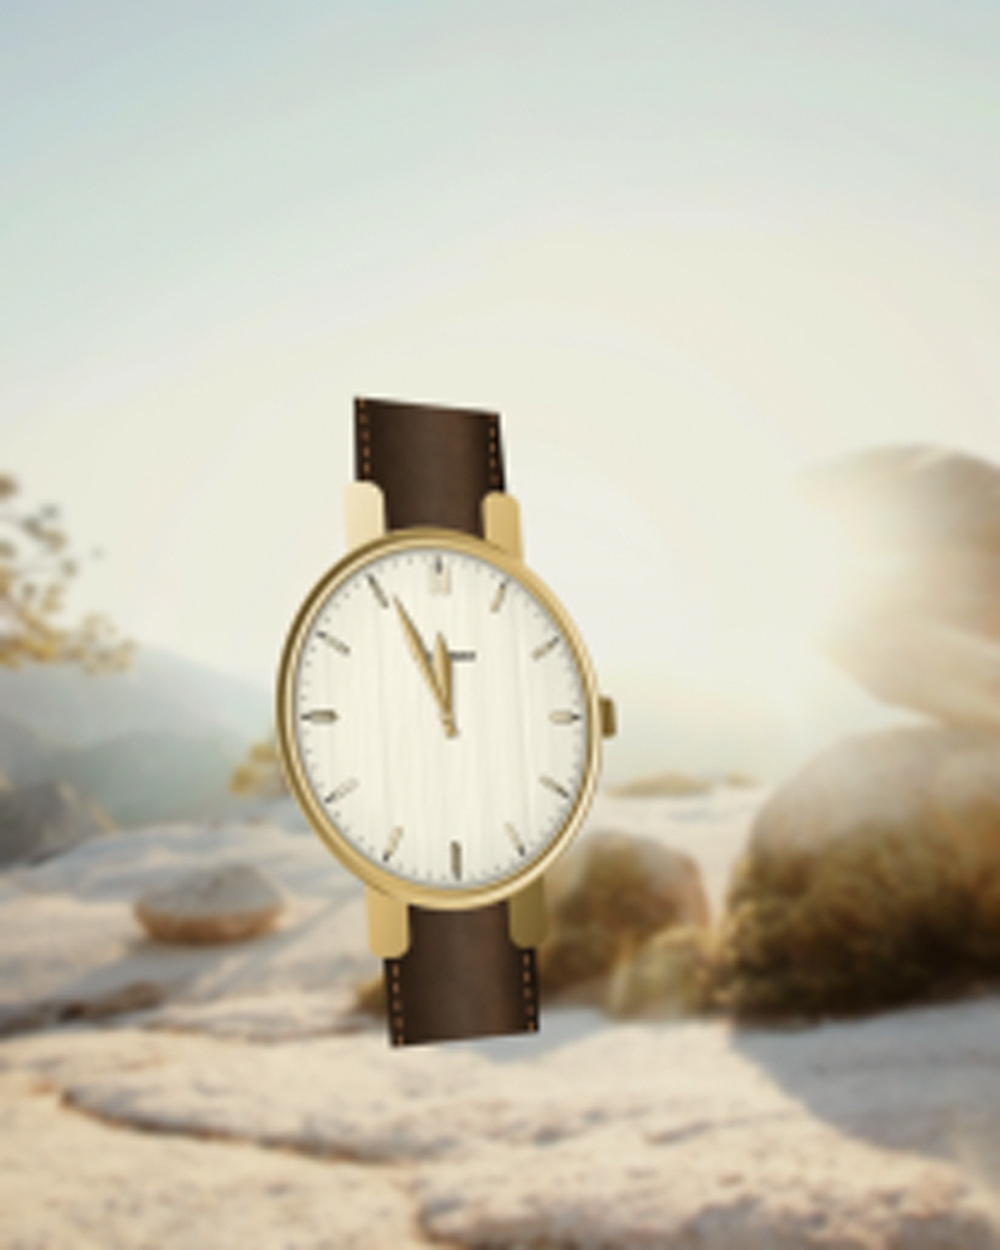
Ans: 11:56
